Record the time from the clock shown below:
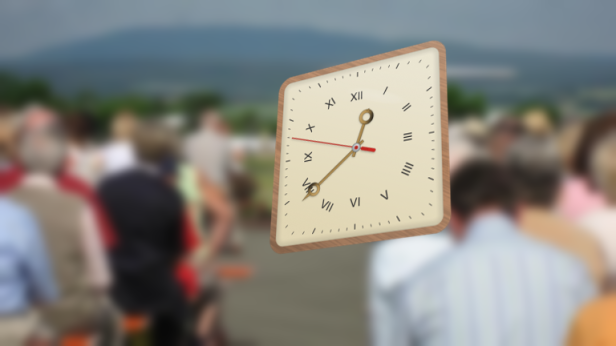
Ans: 12:38:48
